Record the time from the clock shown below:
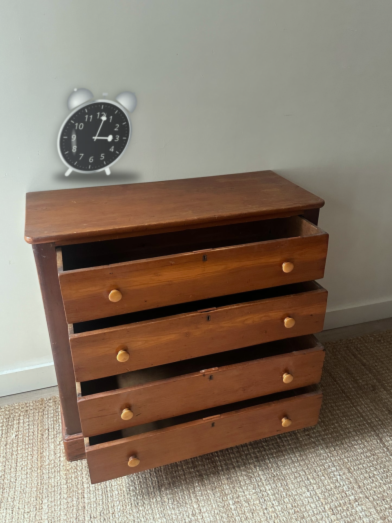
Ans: 3:02
